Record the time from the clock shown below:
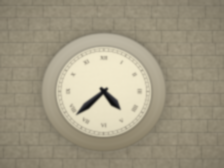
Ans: 4:38
